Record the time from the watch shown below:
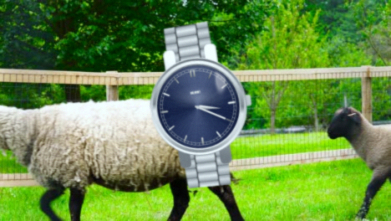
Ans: 3:20
